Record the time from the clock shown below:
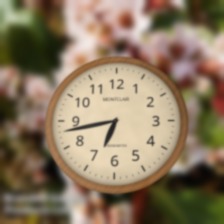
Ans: 6:43
